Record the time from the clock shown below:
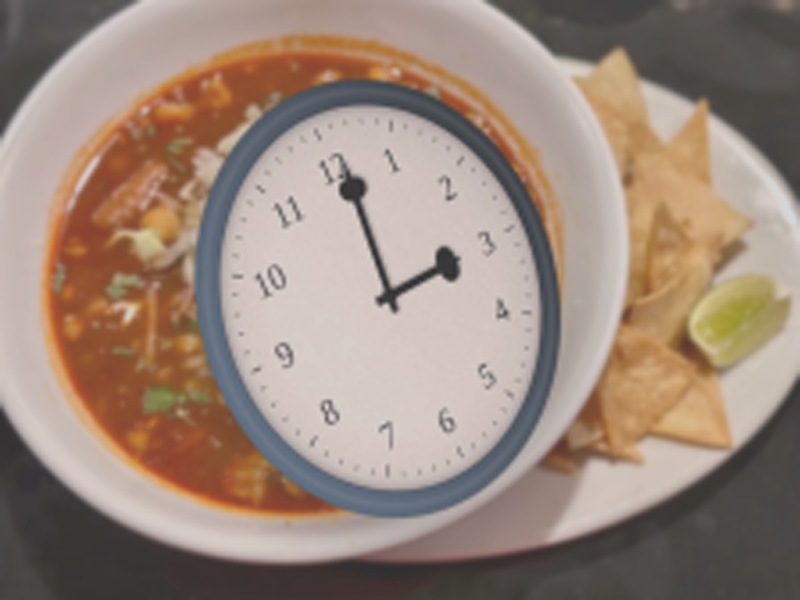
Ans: 3:01
